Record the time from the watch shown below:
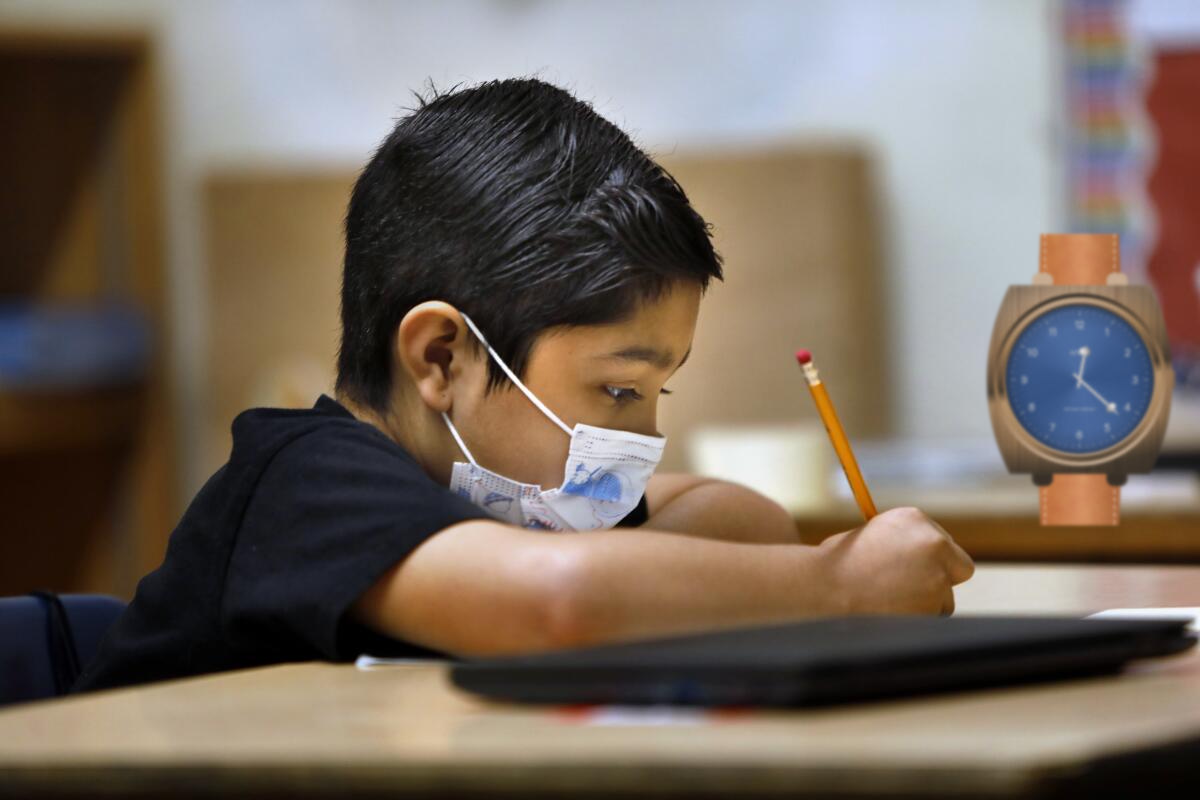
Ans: 12:22
